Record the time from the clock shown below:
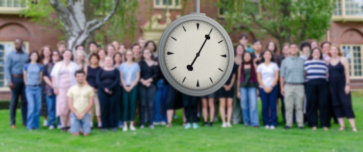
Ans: 7:05
